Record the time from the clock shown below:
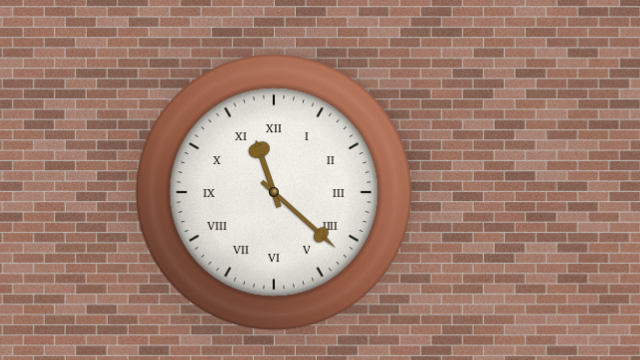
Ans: 11:22
